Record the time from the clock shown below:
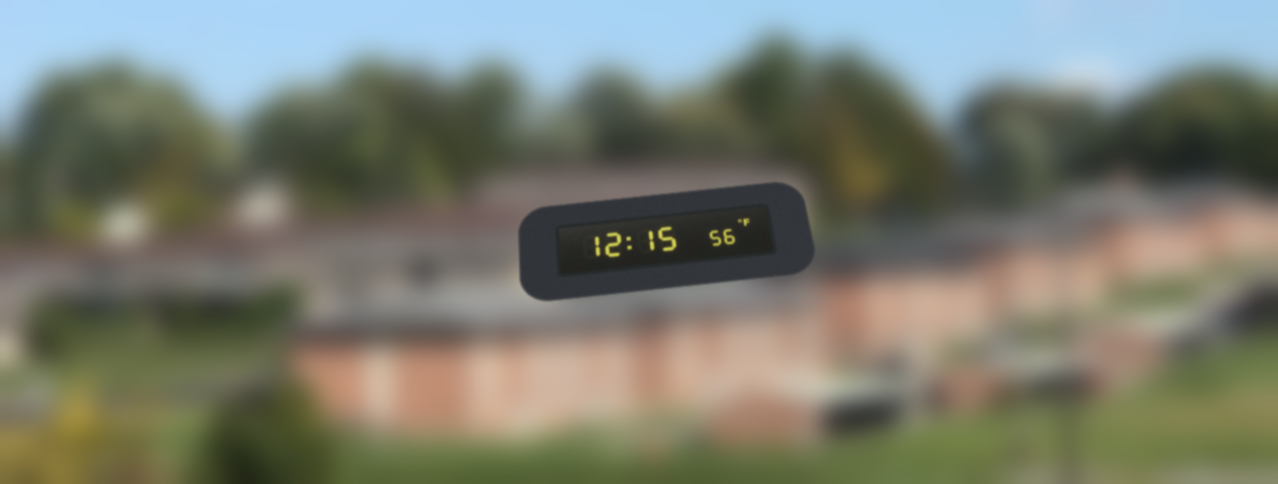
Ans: 12:15
